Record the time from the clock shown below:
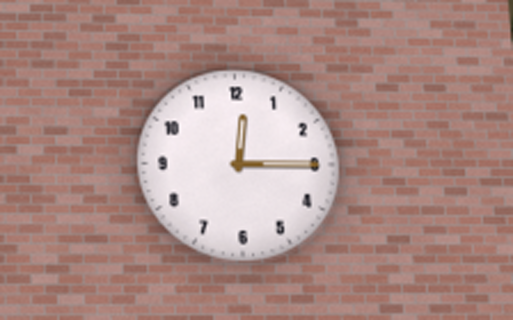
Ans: 12:15
